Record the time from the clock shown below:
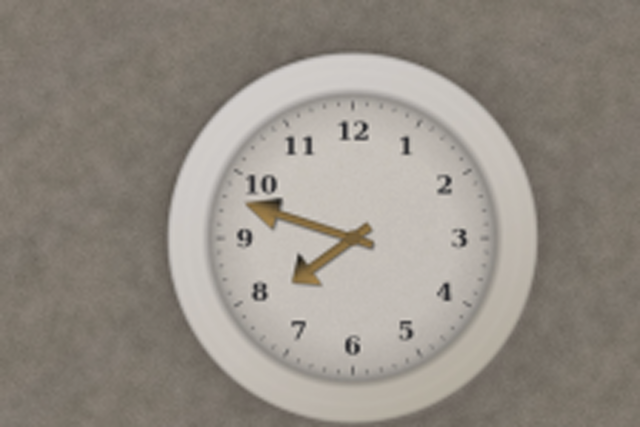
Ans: 7:48
